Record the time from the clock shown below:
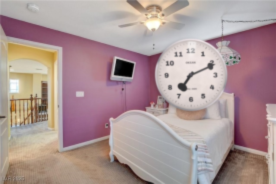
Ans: 7:11
